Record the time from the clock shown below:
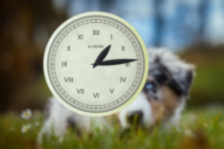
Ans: 1:14
